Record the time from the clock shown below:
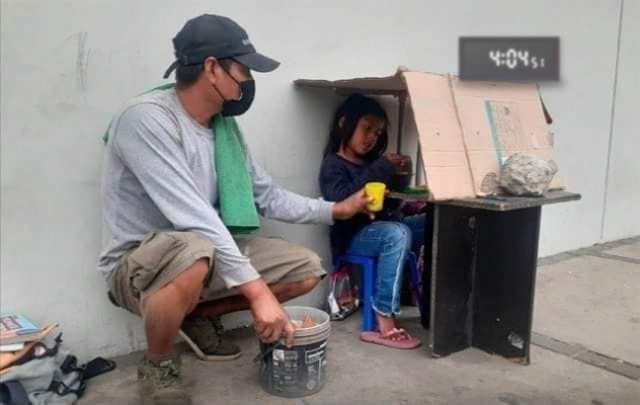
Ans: 4:04
